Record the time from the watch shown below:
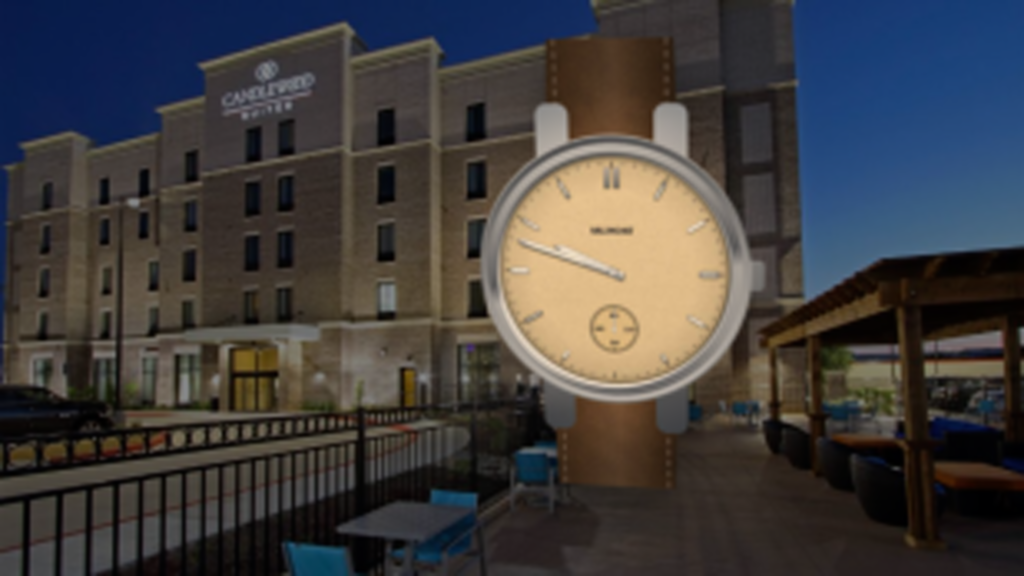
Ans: 9:48
